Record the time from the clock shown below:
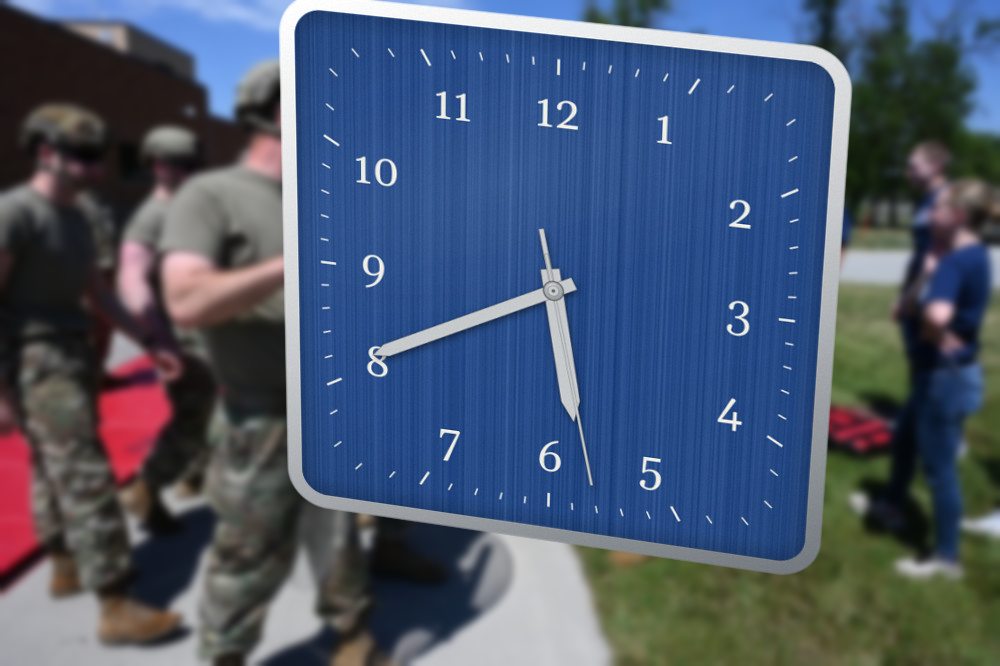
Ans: 5:40:28
